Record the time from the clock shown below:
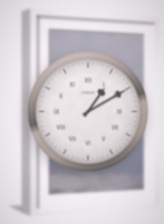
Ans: 1:10
